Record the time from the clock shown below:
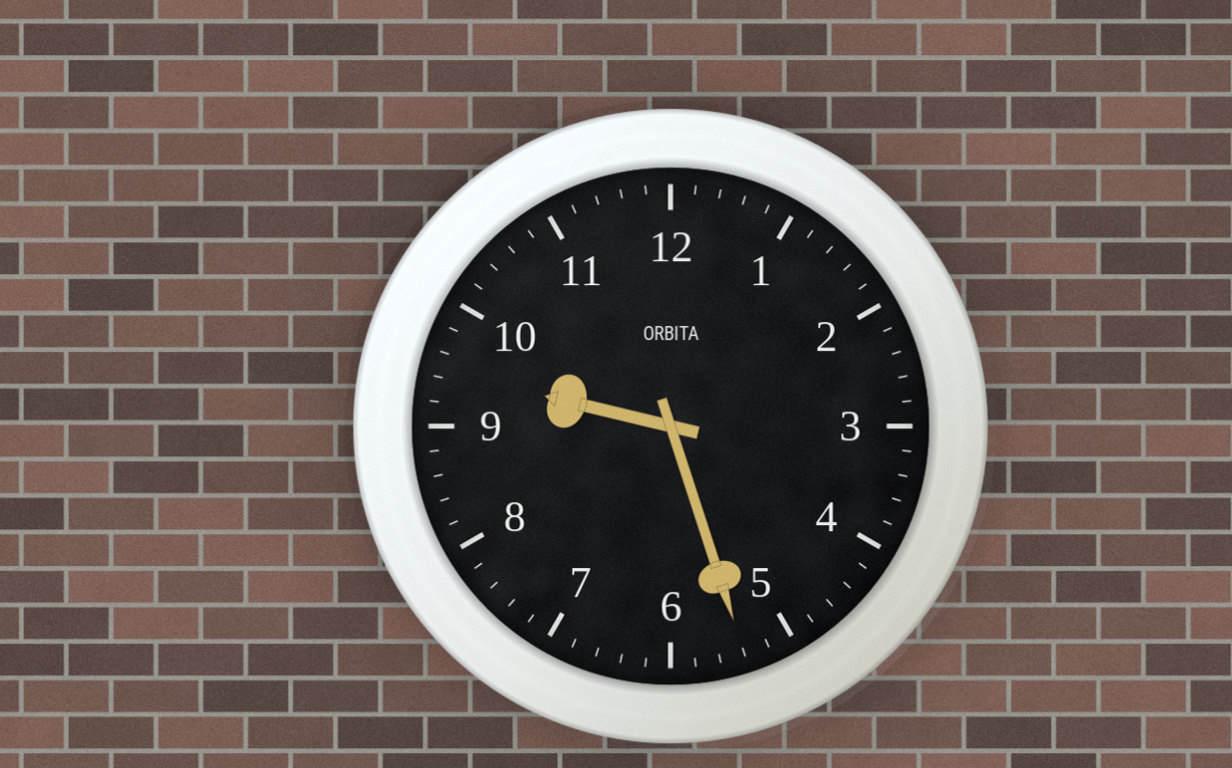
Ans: 9:27
